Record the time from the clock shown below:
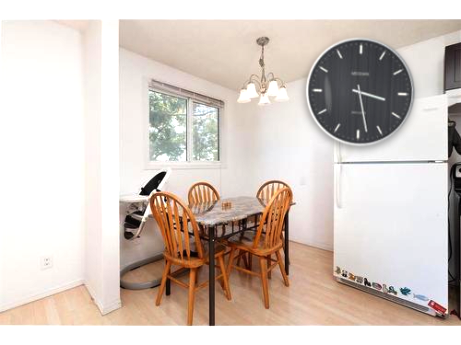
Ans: 3:28
